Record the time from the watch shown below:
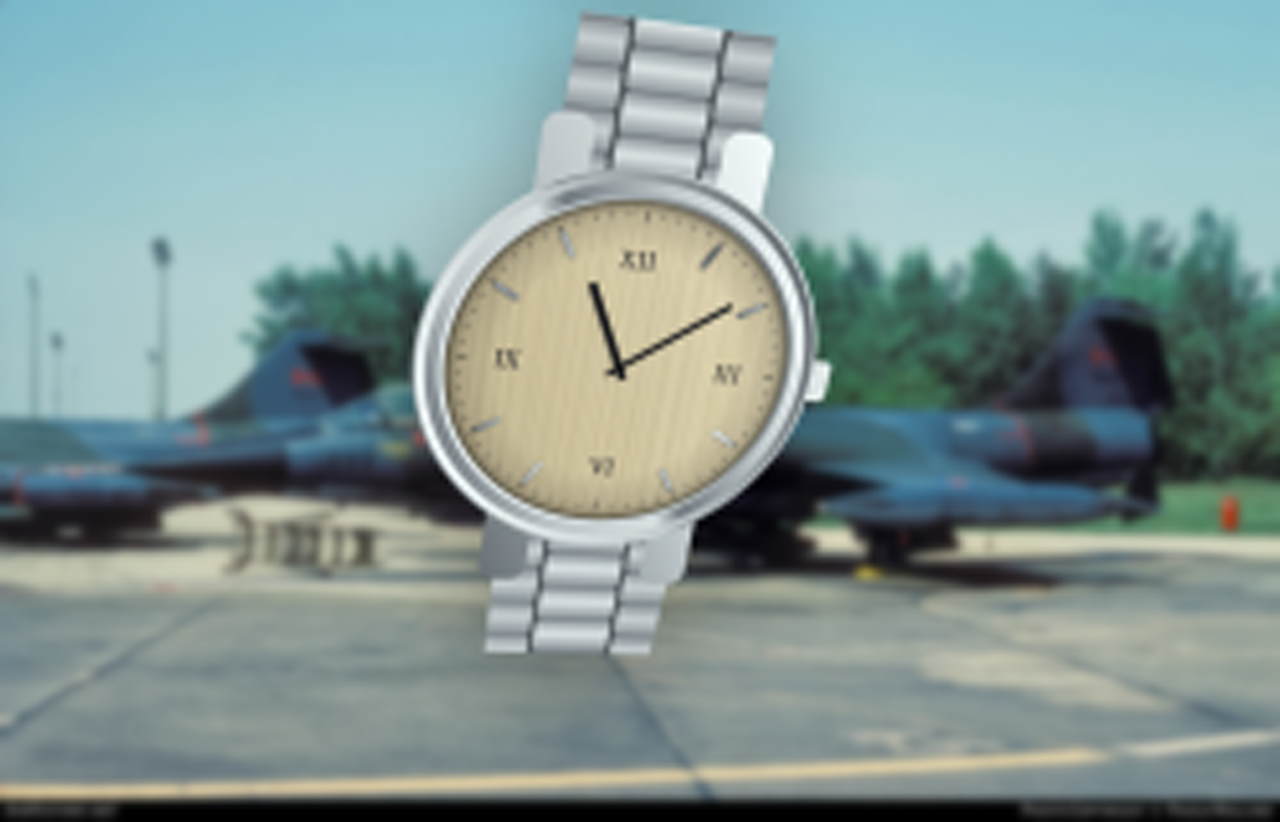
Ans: 11:09
